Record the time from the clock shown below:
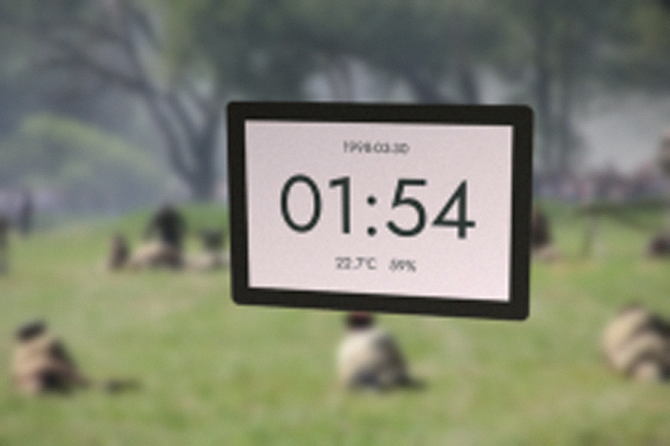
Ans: 1:54
